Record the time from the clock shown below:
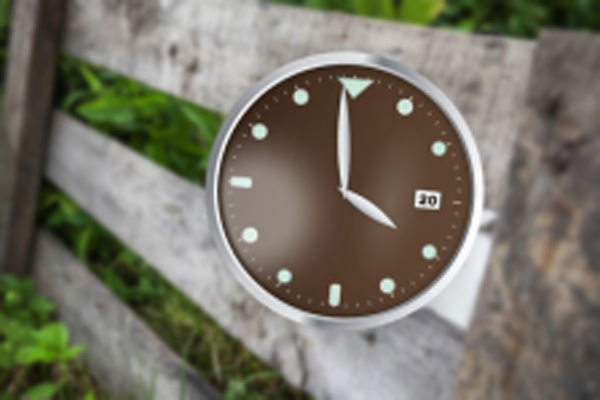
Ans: 3:59
